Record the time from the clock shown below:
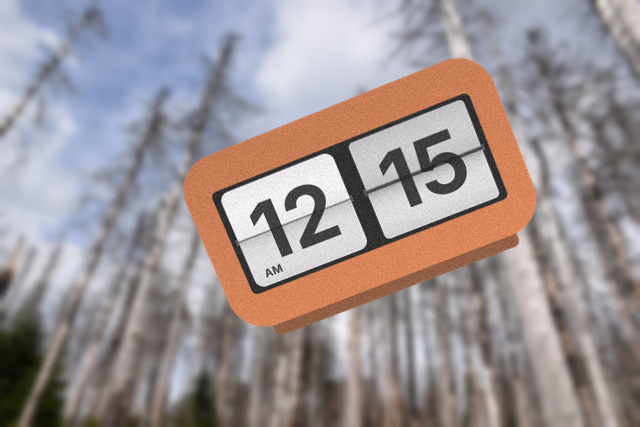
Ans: 12:15
